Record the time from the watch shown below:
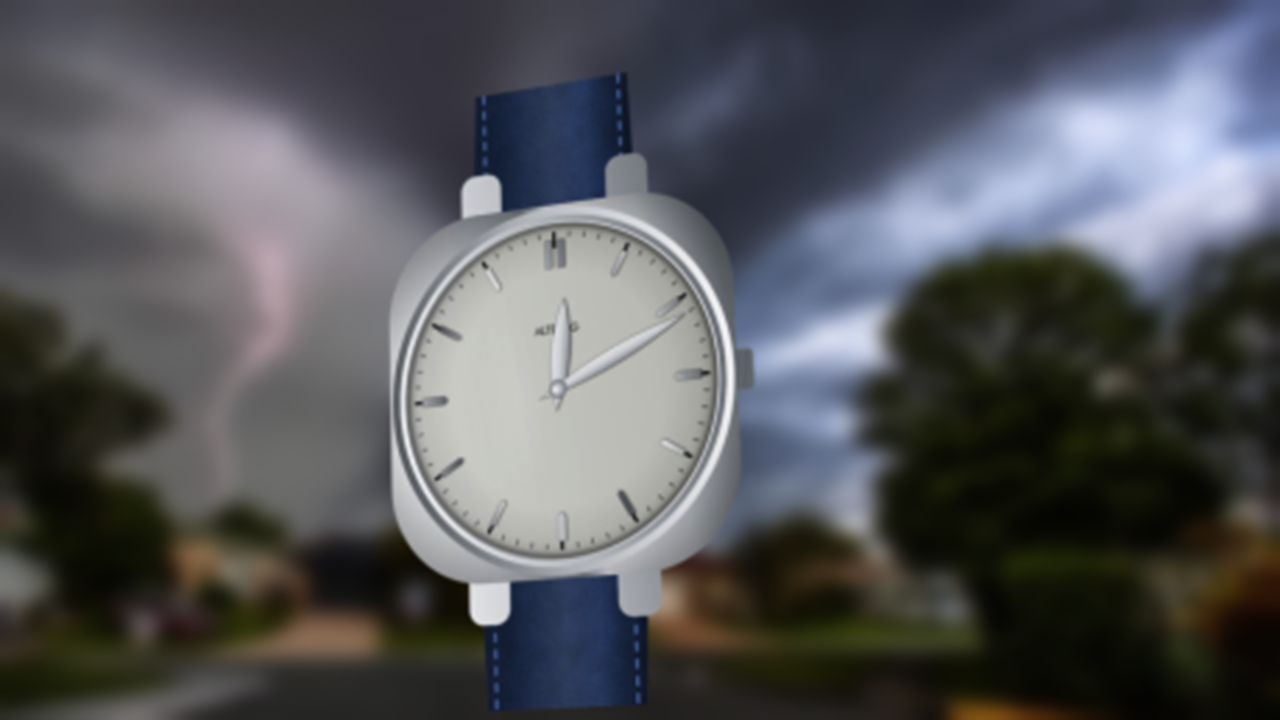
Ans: 12:11
